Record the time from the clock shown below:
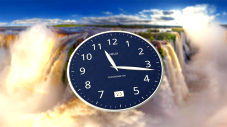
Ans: 11:17
